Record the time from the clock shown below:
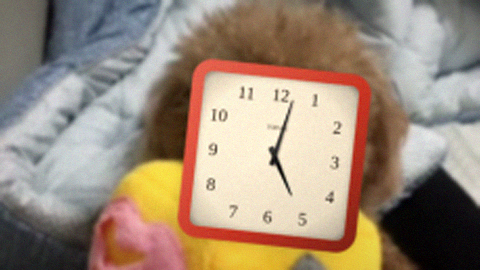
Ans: 5:02
